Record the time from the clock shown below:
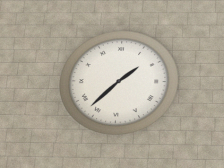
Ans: 1:37
